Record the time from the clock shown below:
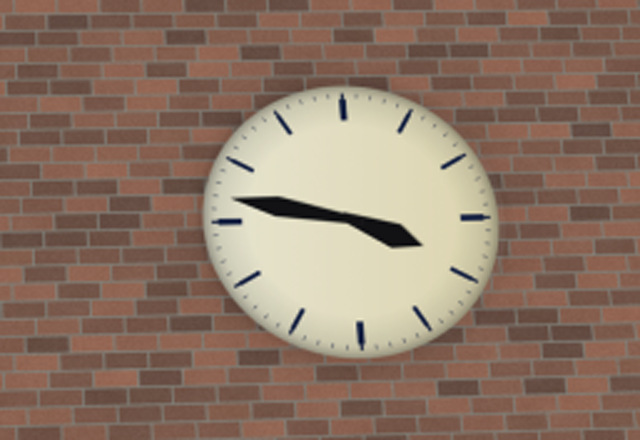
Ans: 3:47
